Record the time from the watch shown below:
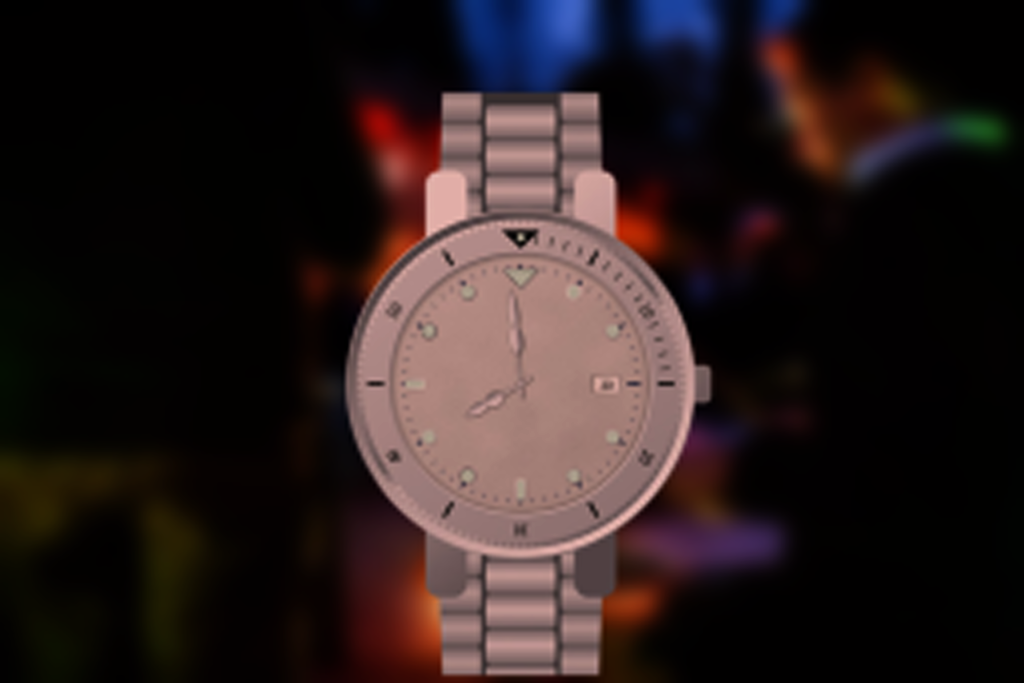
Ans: 7:59
